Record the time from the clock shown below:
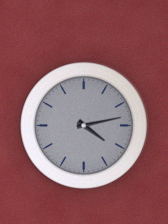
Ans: 4:13
